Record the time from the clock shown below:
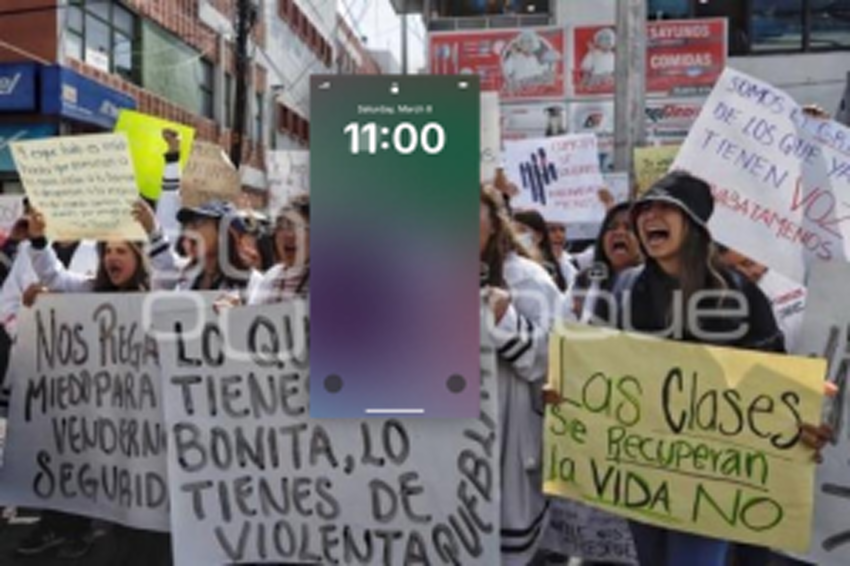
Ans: 11:00
